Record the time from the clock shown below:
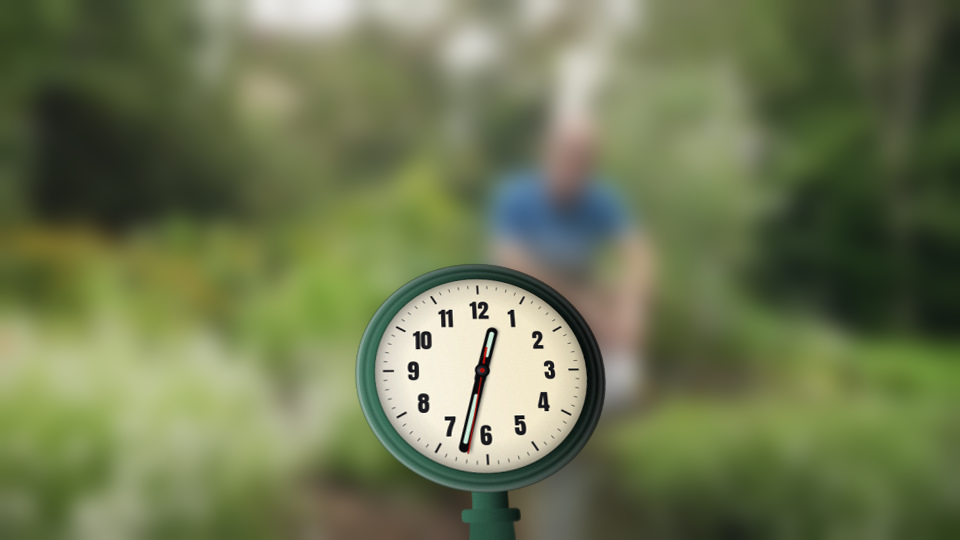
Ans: 12:32:32
